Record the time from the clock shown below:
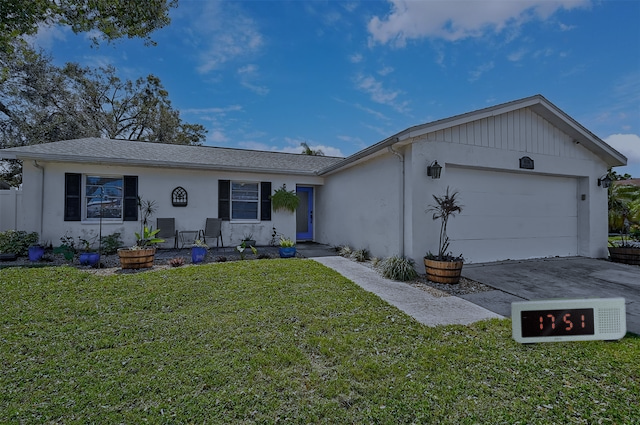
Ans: 17:51
